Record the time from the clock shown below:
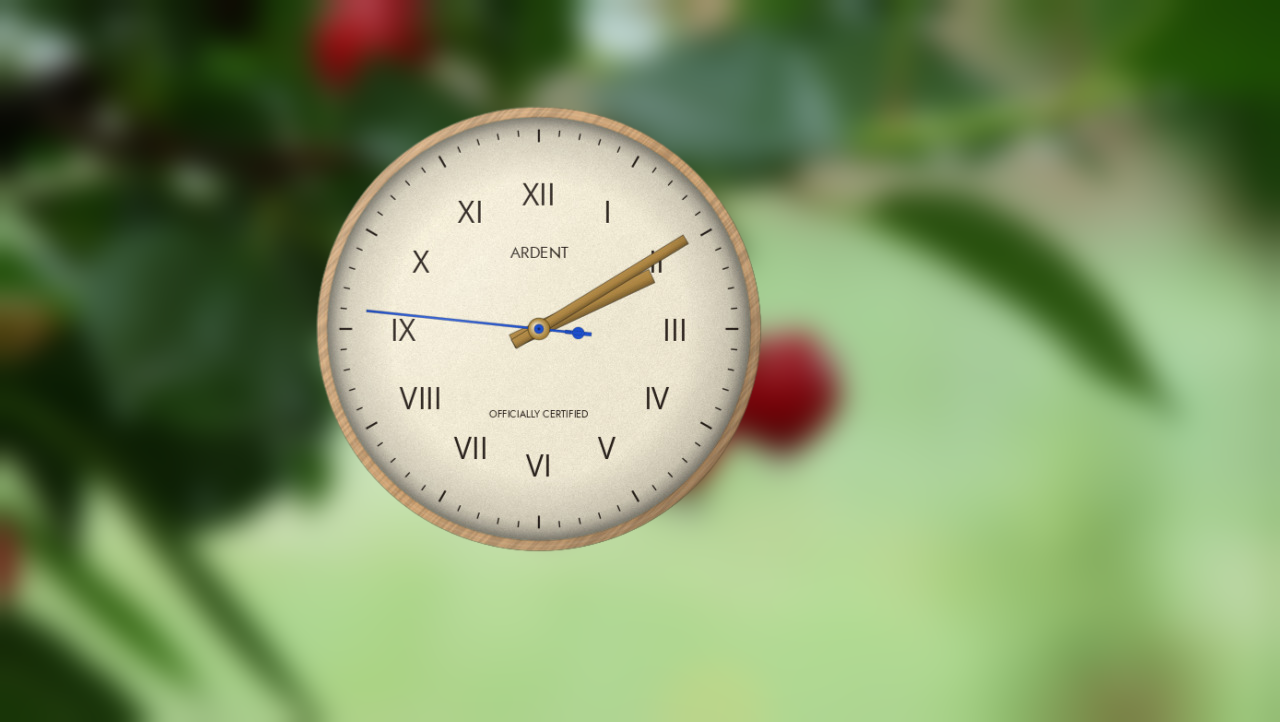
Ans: 2:09:46
